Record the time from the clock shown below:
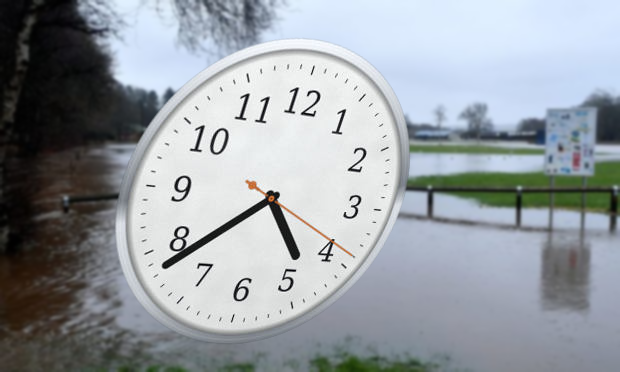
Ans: 4:38:19
